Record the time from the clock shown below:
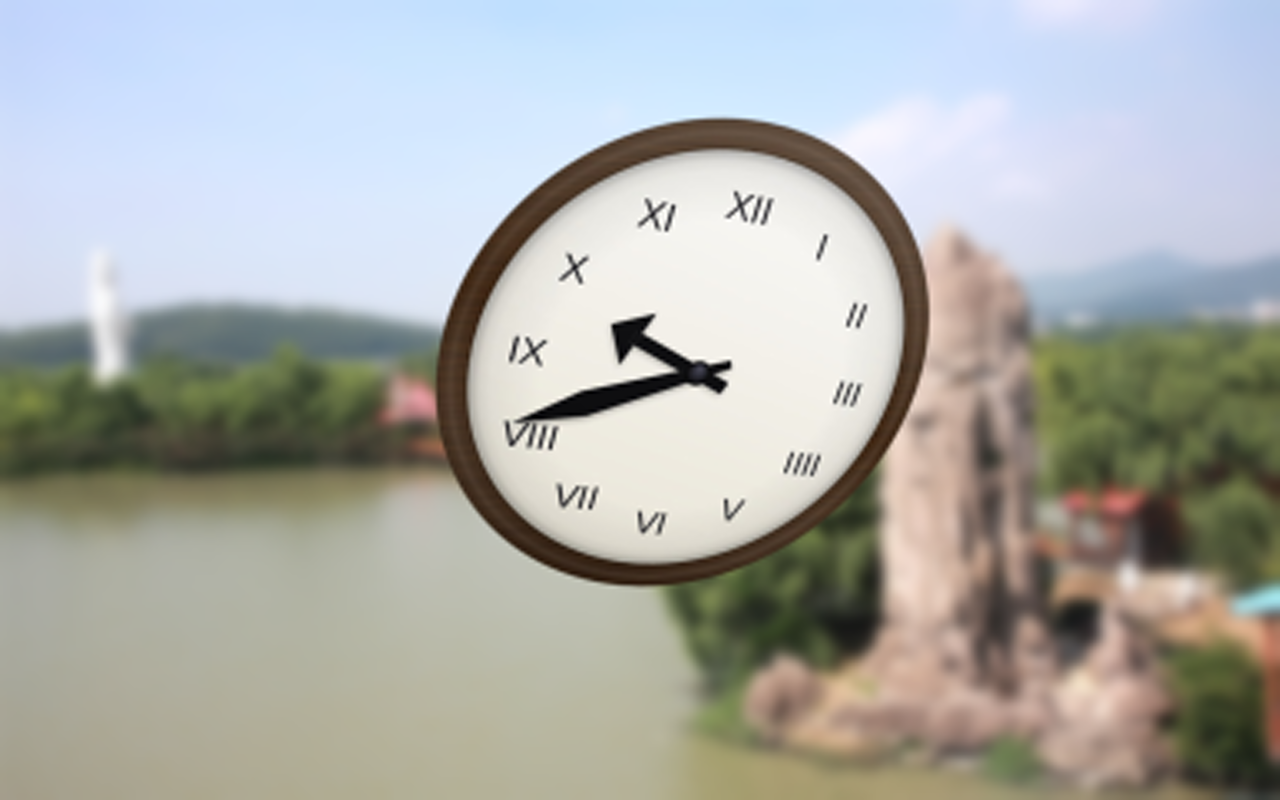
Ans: 9:41
